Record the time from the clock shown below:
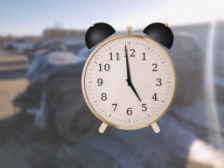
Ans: 4:59
